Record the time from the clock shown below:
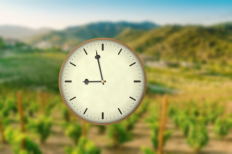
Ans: 8:58
